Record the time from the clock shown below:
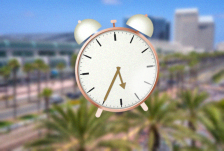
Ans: 5:35
